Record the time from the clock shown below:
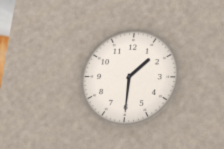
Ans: 1:30
